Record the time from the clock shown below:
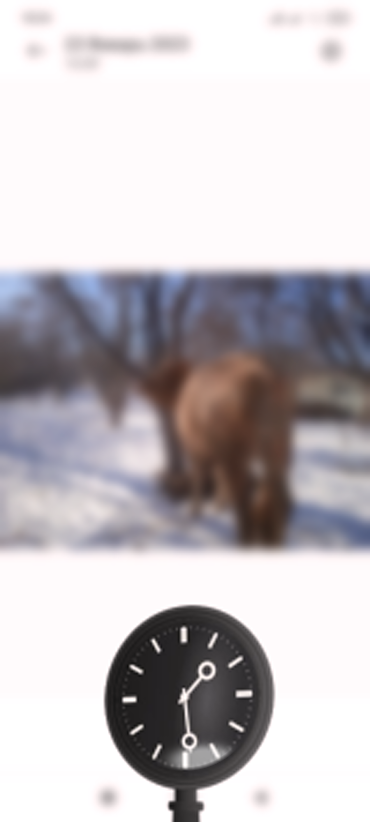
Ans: 1:29
